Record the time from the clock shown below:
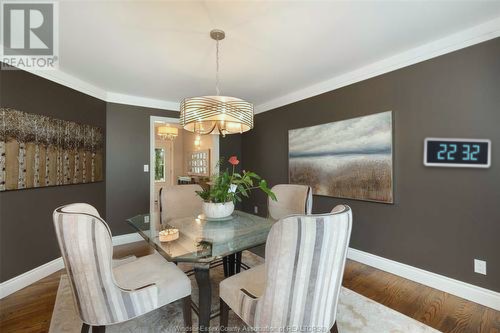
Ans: 22:32
